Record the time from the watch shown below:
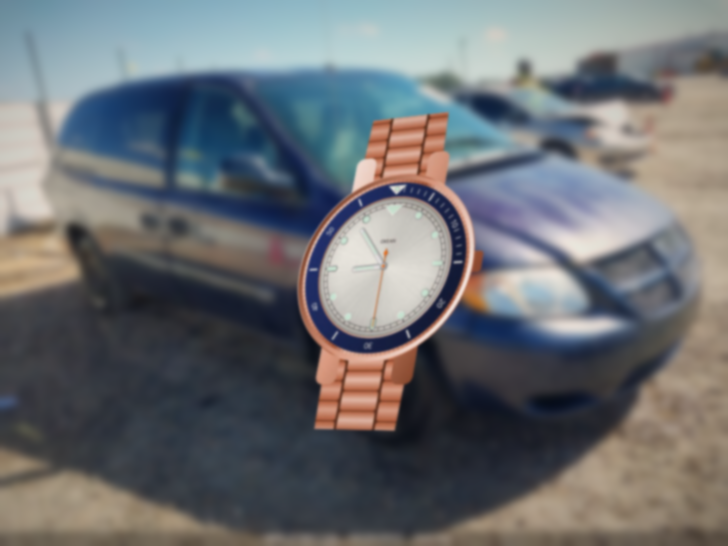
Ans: 8:53:30
